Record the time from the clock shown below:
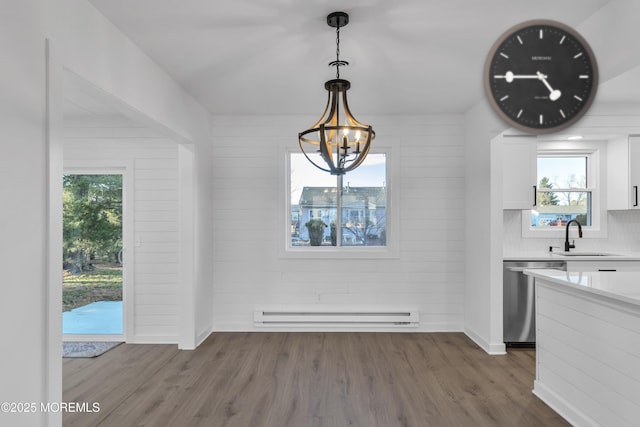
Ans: 4:45
